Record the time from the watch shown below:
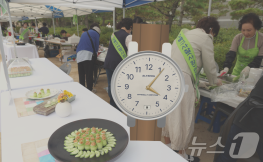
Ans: 4:06
